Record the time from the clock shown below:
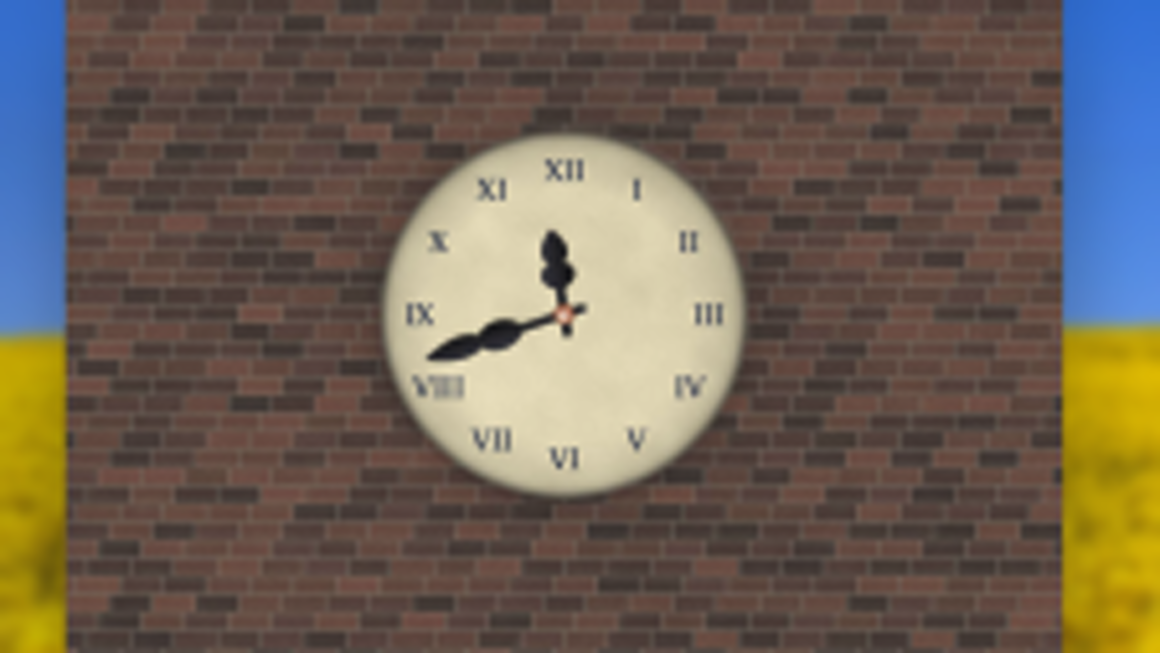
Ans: 11:42
